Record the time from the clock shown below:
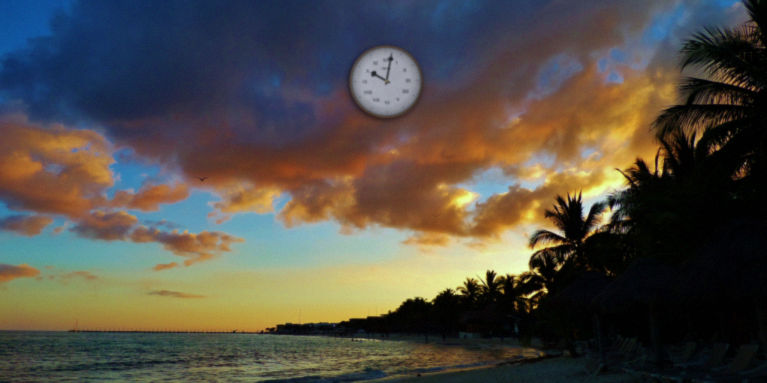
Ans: 10:02
